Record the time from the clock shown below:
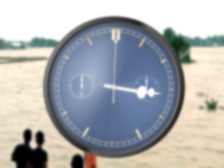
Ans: 3:16
